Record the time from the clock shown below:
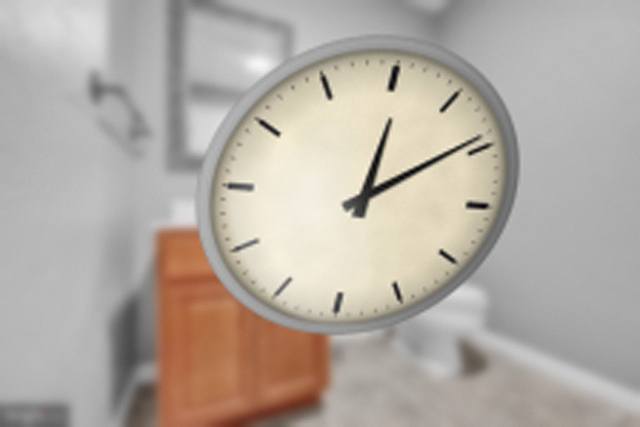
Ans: 12:09
